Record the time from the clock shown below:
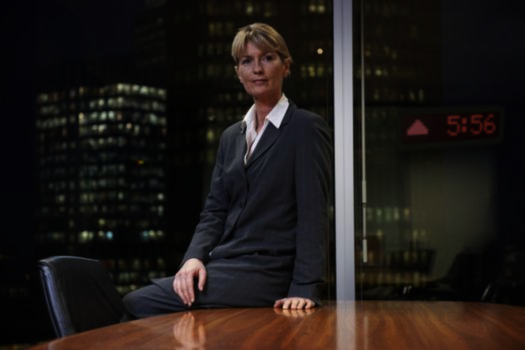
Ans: 5:56
